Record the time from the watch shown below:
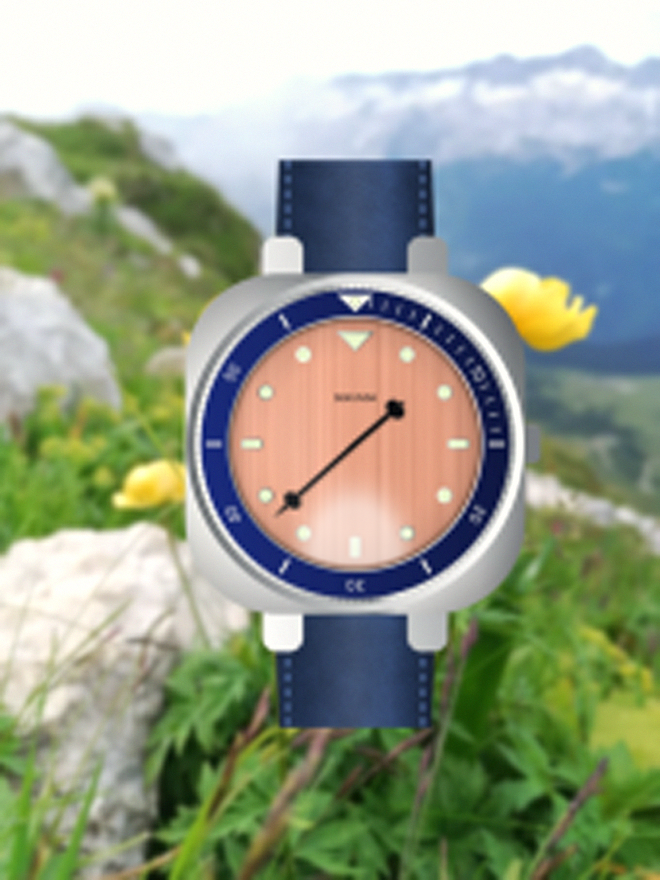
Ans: 1:38
